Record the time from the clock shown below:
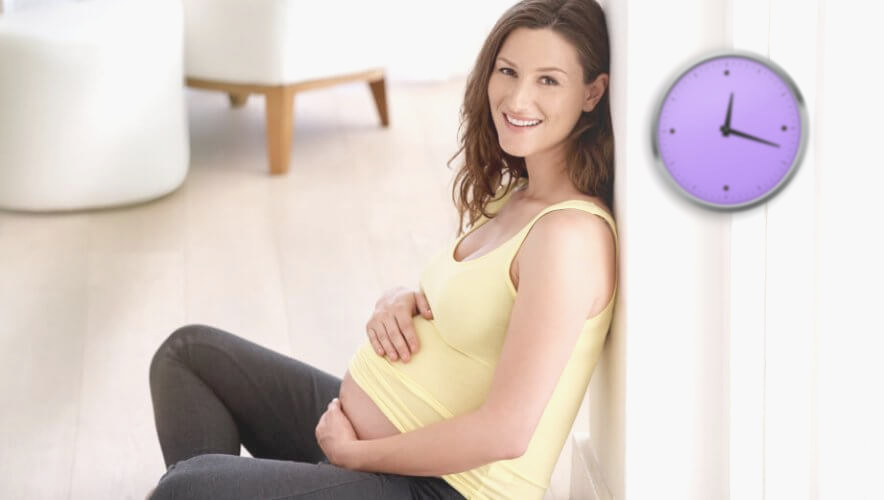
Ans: 12:18
